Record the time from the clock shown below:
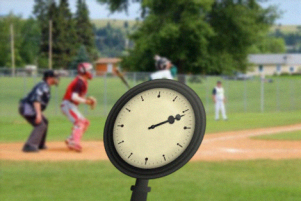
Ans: 2:11
